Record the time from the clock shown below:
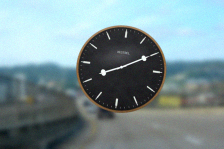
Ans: 8:10
